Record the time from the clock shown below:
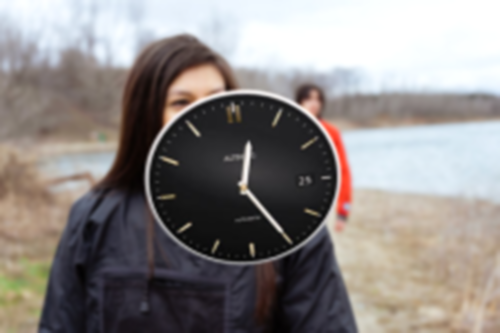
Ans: 12:25
